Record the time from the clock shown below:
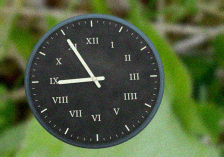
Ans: 8:55
